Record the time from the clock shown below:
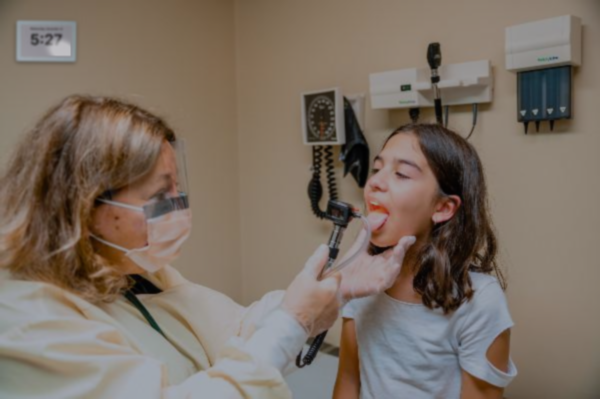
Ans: 5:27
